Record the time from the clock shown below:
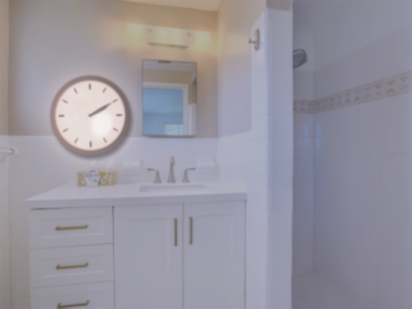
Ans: 2:10
